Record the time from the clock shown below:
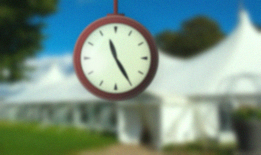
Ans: 11:25
